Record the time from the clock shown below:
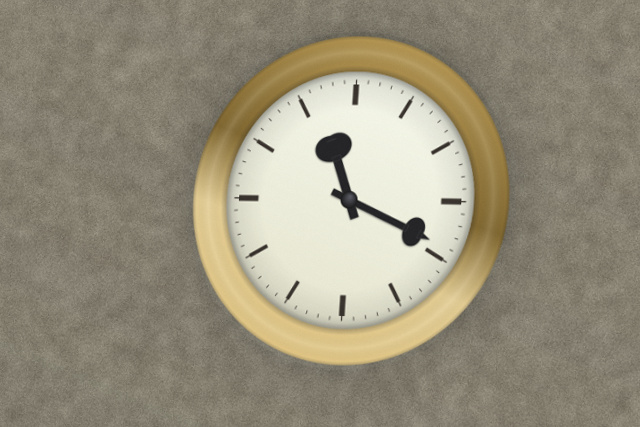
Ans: 11:19
